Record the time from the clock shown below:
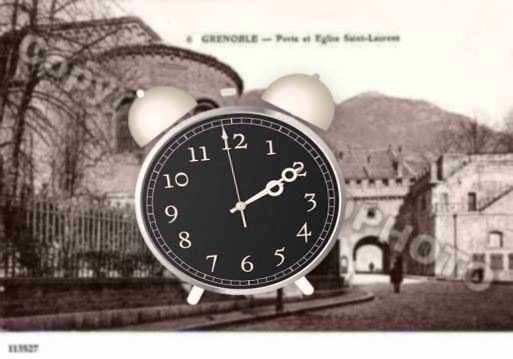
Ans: 2:09:59
